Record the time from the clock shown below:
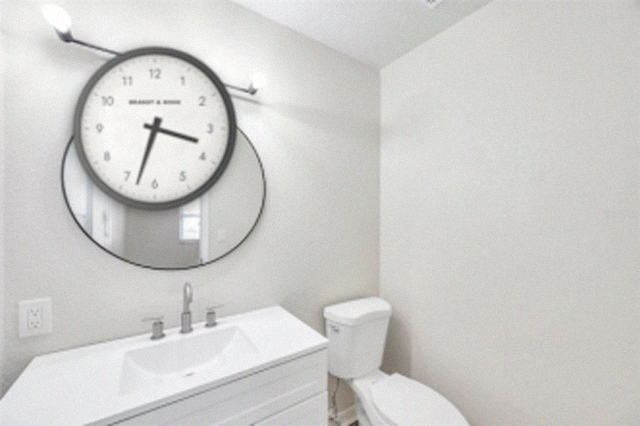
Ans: 3:33
